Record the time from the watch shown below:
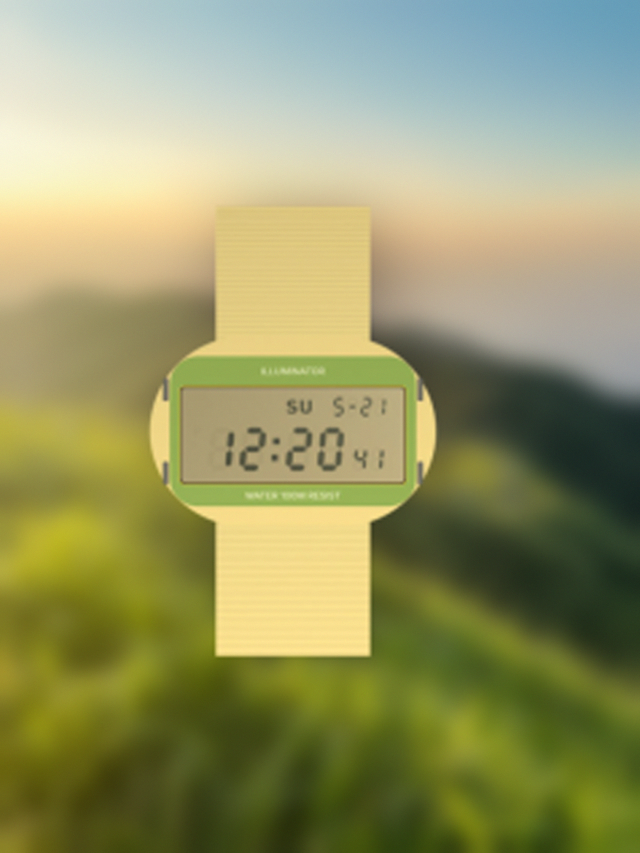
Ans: 12:20:41
